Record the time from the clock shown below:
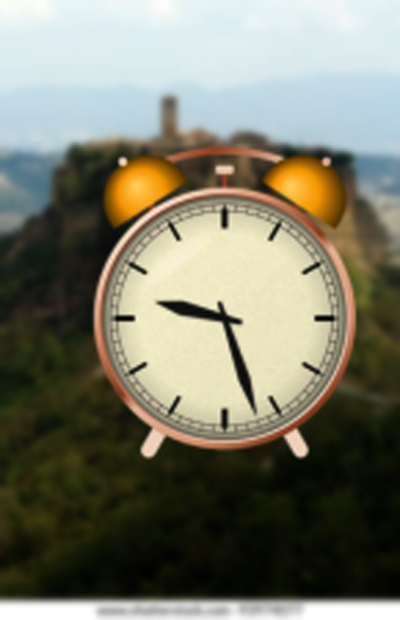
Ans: 9:27
